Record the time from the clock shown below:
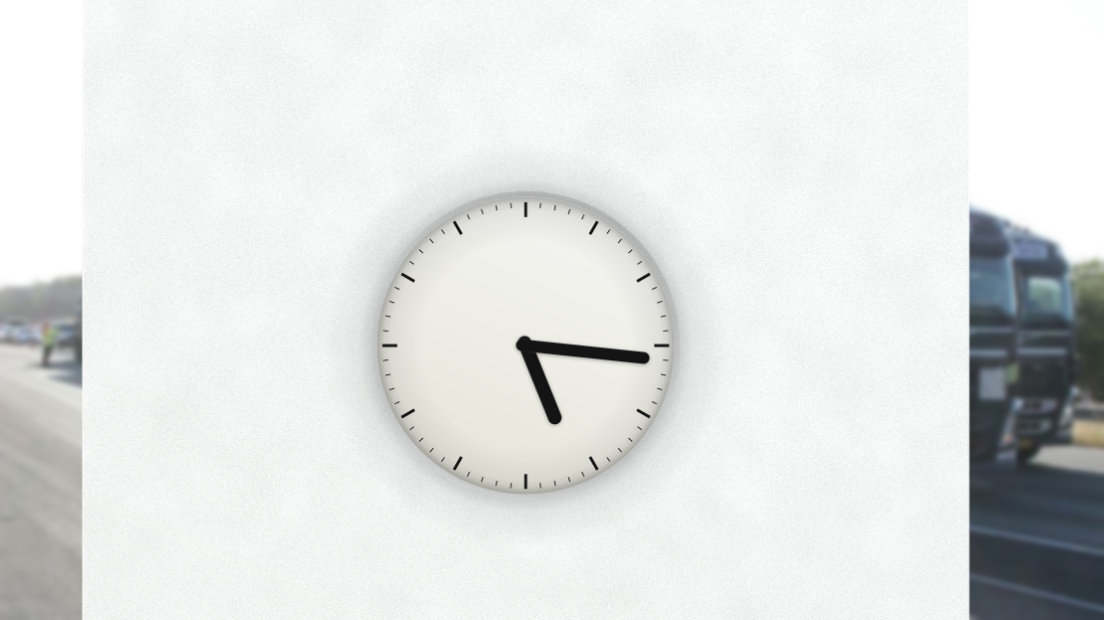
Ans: 5:16
